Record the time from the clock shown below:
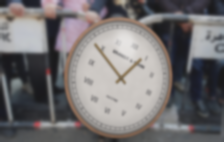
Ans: 12:49
